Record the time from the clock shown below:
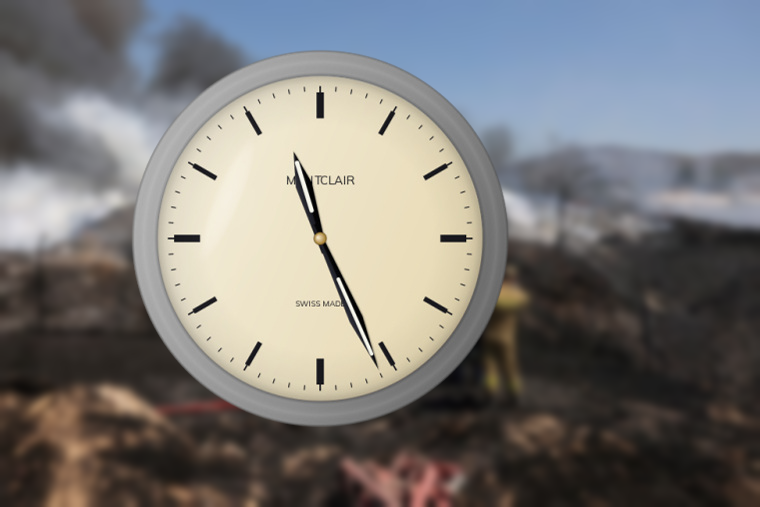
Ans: 11:26
